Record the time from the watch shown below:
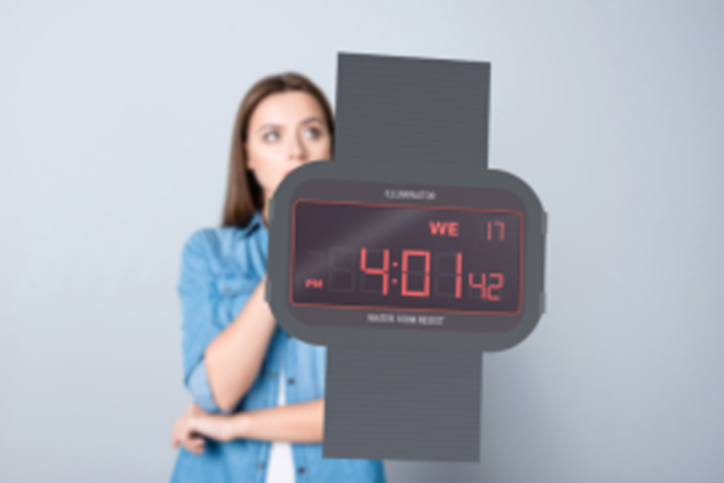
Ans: 4:01:42
